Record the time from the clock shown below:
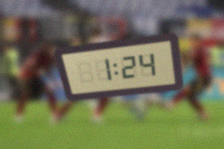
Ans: 1:24
